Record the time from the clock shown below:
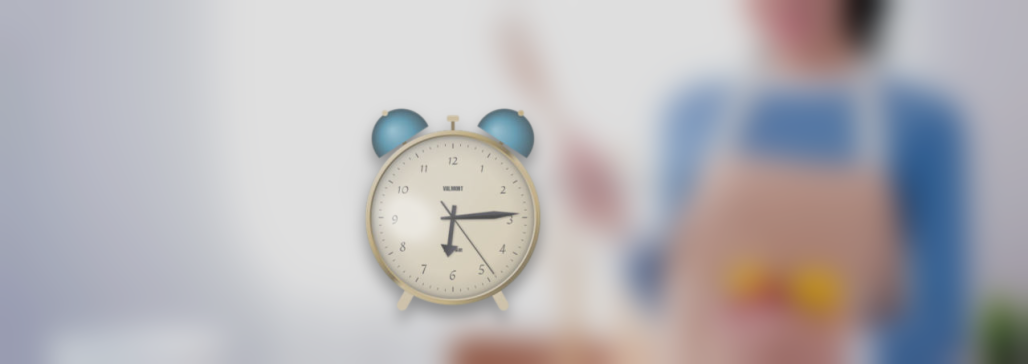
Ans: 6:14:24
